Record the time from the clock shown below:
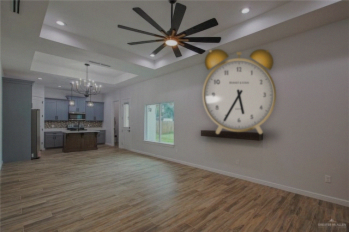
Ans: 5:35
